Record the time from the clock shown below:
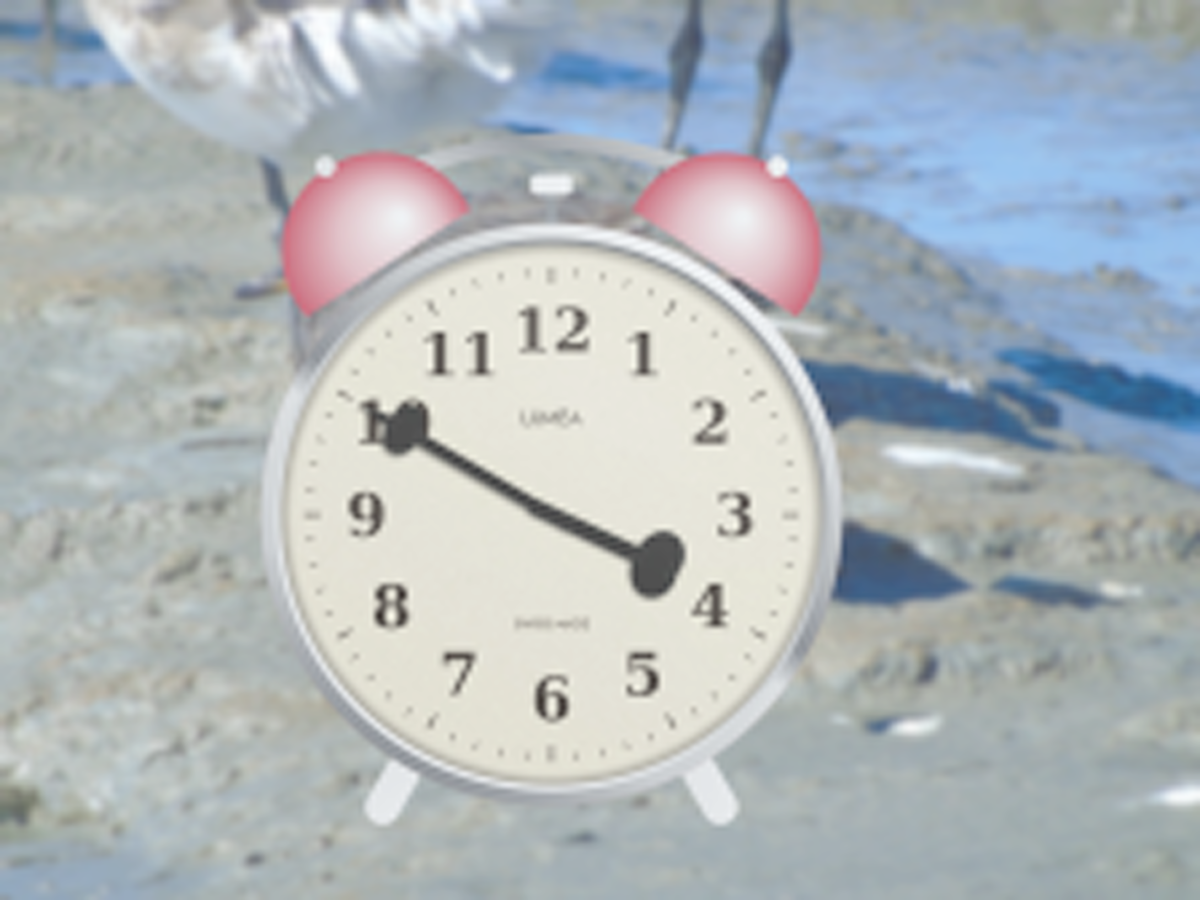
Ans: 3:50
